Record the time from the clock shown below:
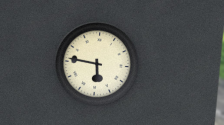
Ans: 5:46
